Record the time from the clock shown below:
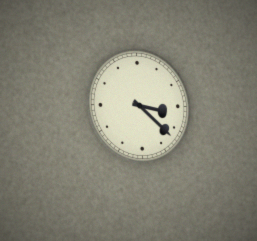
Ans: 3:22
